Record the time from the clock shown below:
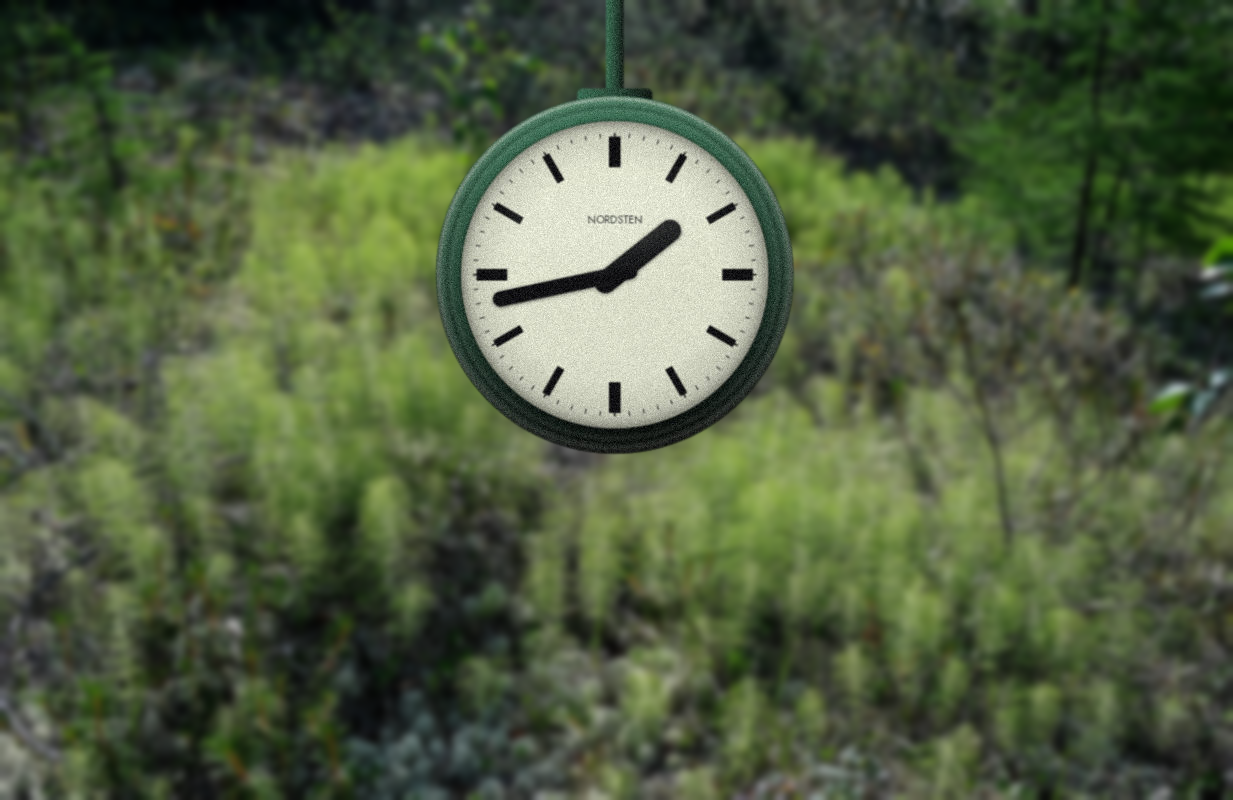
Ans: 1:43
